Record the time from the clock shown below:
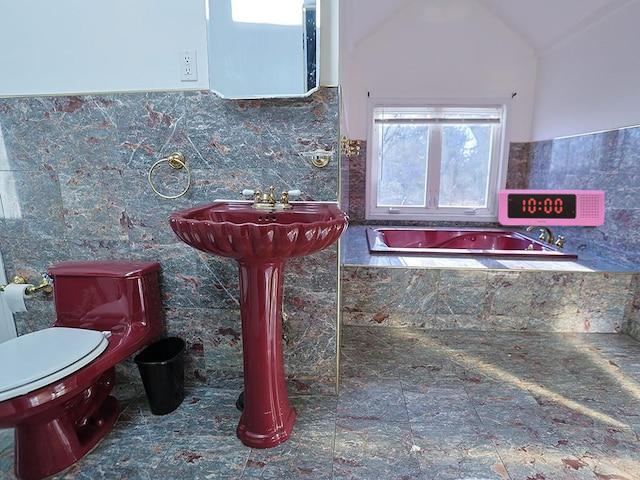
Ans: 10:00
